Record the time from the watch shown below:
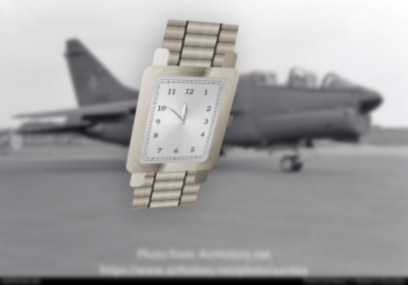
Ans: 11:51
